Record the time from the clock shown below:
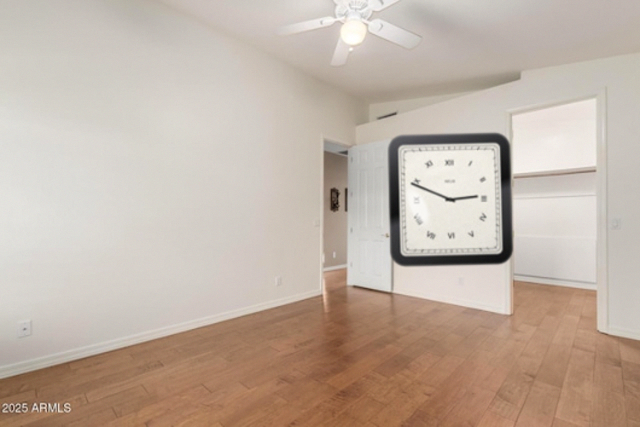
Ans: 2:49
